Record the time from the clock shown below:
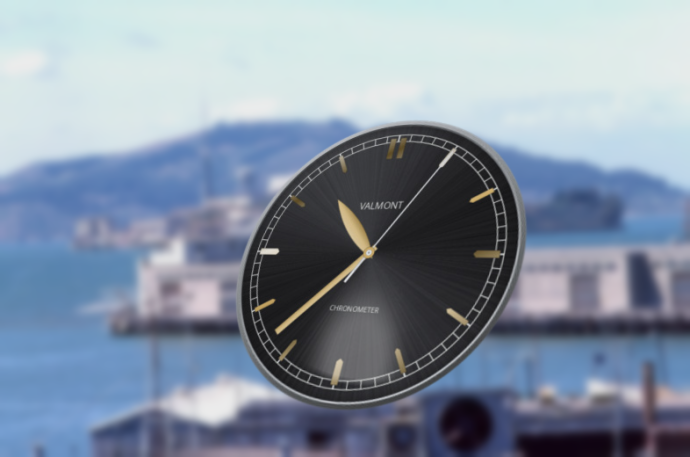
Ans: 10:37:05
